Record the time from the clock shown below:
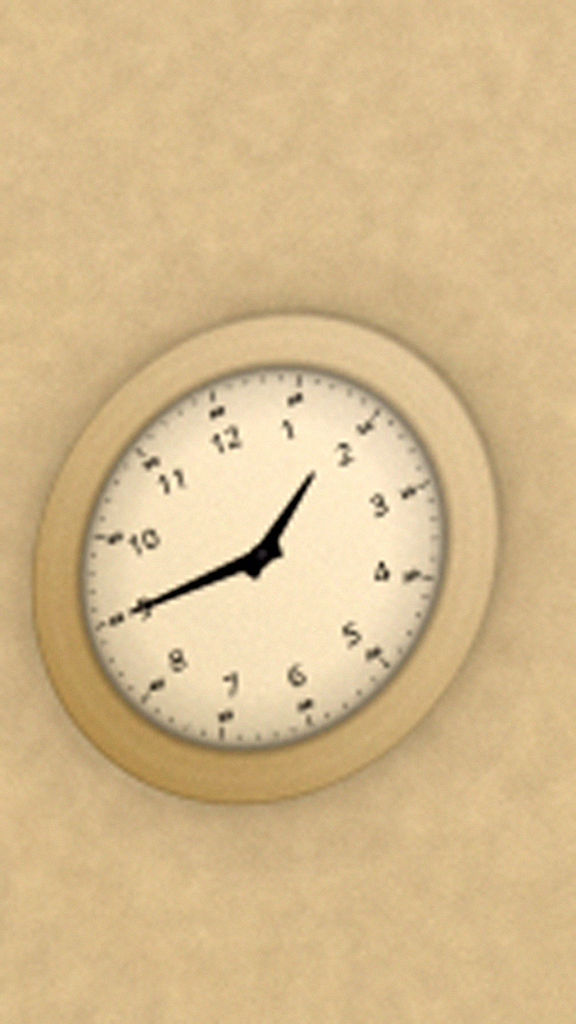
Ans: 1:45
